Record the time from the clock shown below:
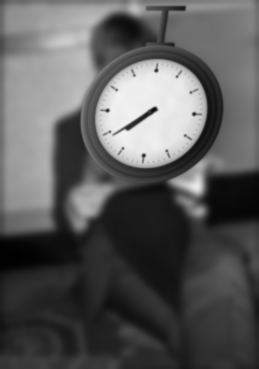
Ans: 7:39
